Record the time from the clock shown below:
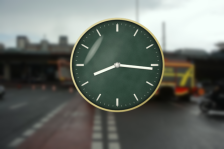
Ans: 8:16
